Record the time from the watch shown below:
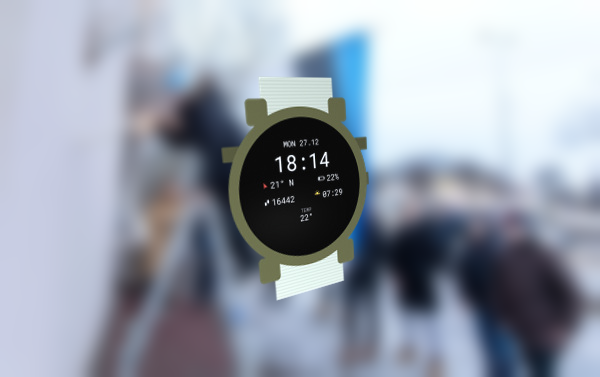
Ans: 18:14
